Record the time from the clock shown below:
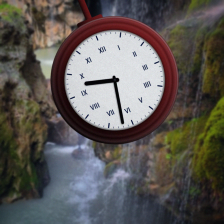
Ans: 9:32
